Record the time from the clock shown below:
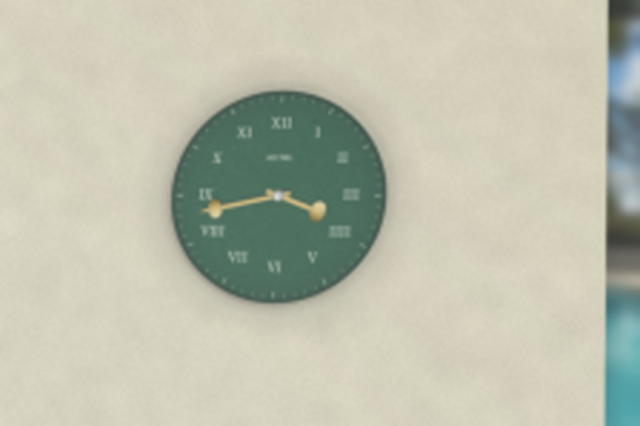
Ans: 3:43
